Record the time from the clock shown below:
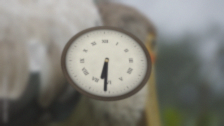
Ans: 6:31
